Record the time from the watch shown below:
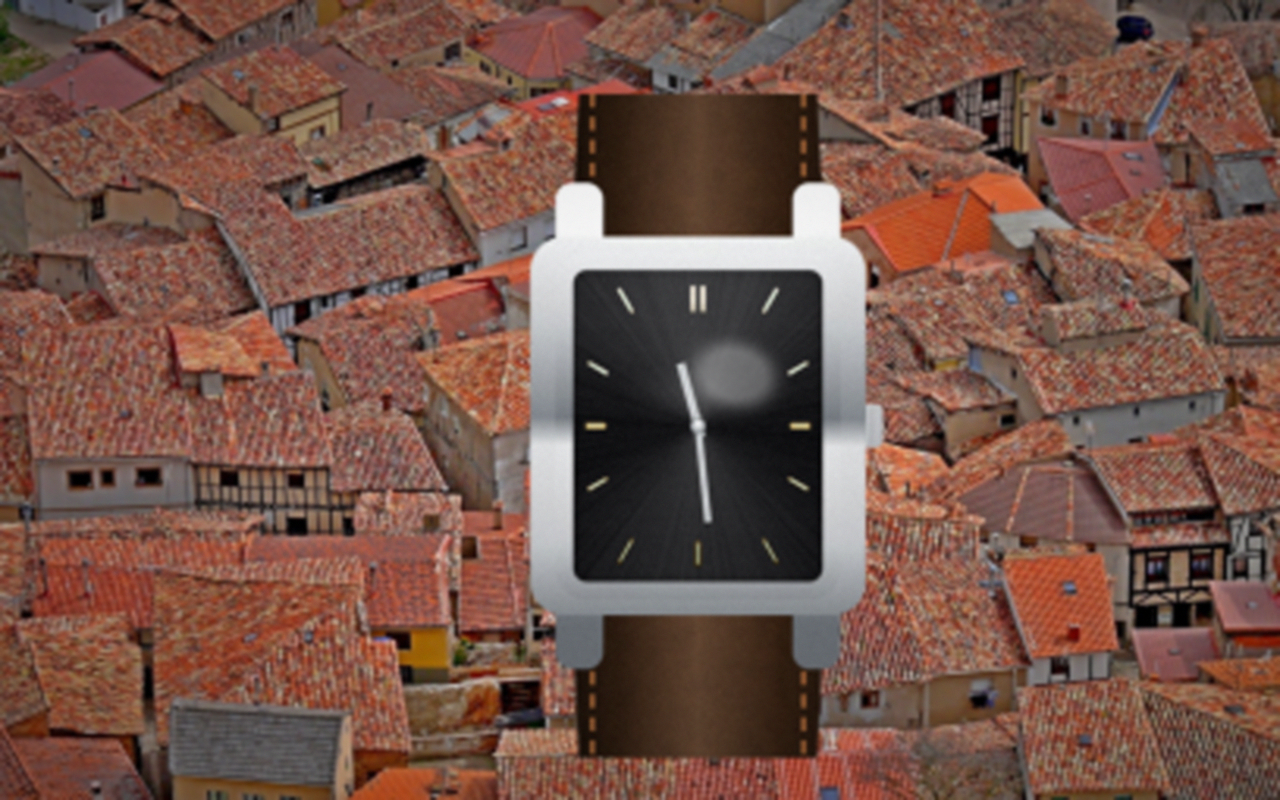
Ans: 11:29
